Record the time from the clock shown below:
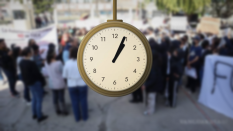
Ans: 1:04
